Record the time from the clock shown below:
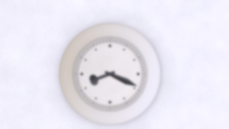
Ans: 8:19
